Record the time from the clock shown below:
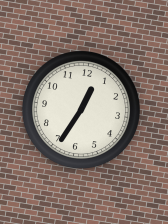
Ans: 12:34
